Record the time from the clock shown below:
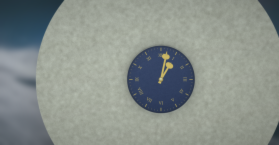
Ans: 1:02
